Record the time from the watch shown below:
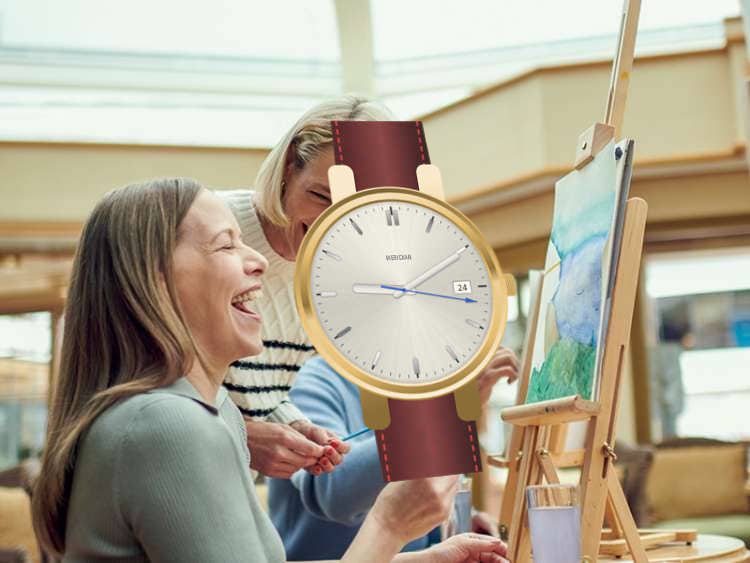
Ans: 9:10:17
